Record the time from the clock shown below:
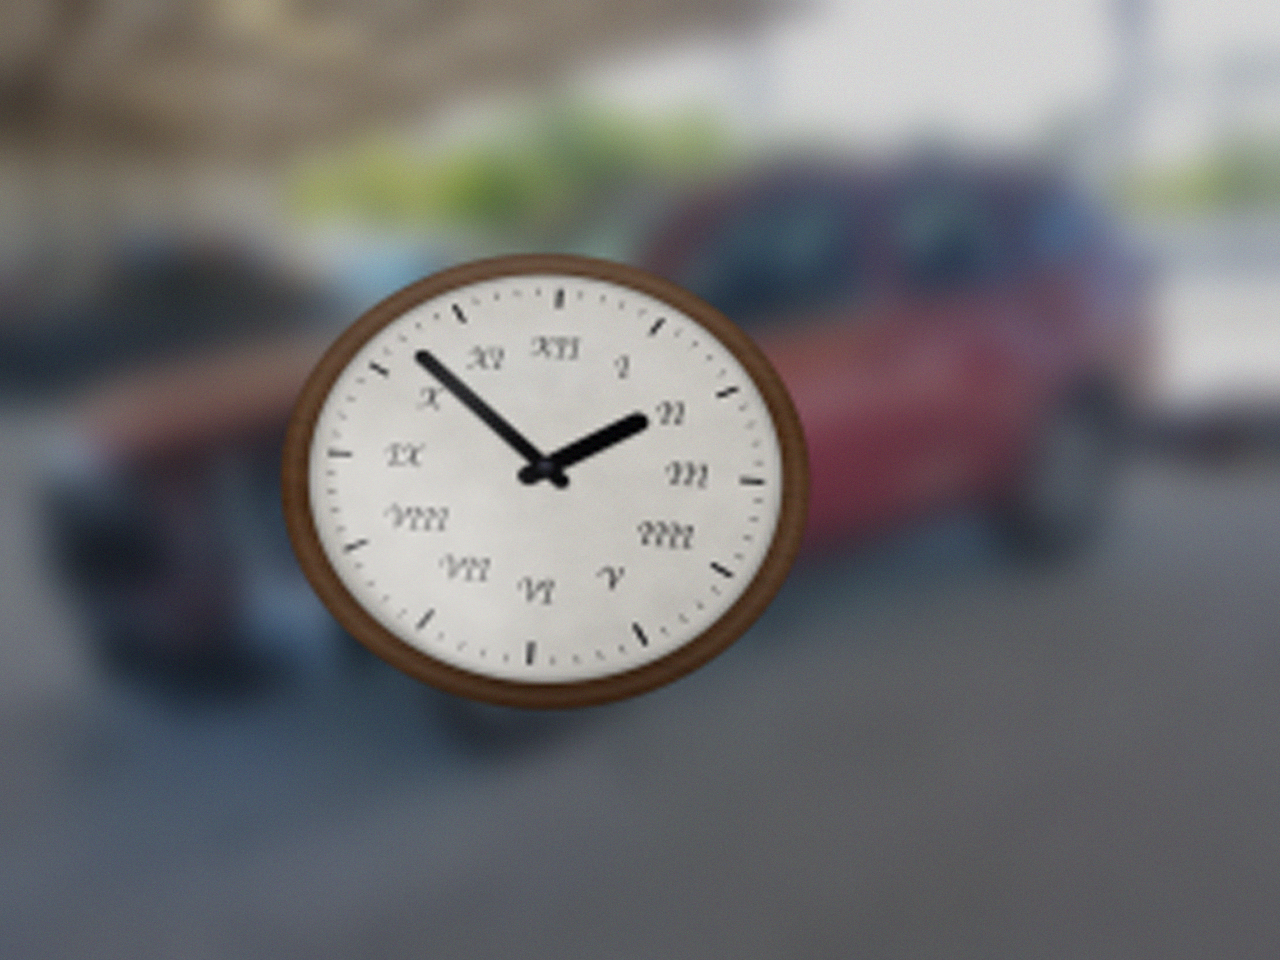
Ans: 1:52
